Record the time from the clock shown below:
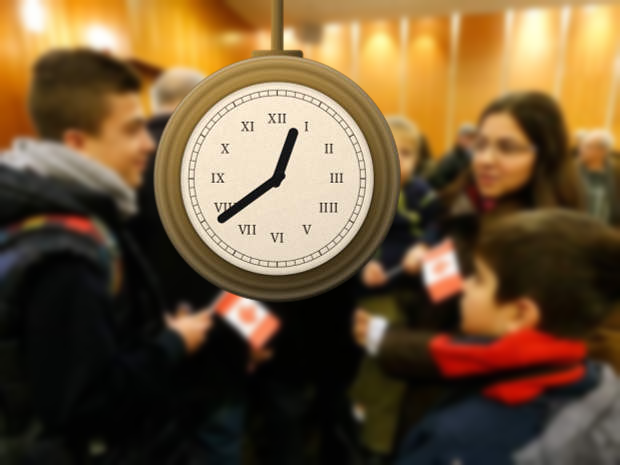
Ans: 12:39
